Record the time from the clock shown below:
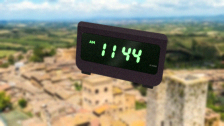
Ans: 11:44
